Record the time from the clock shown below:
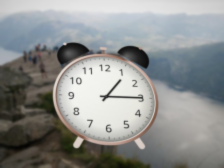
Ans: 1:15
